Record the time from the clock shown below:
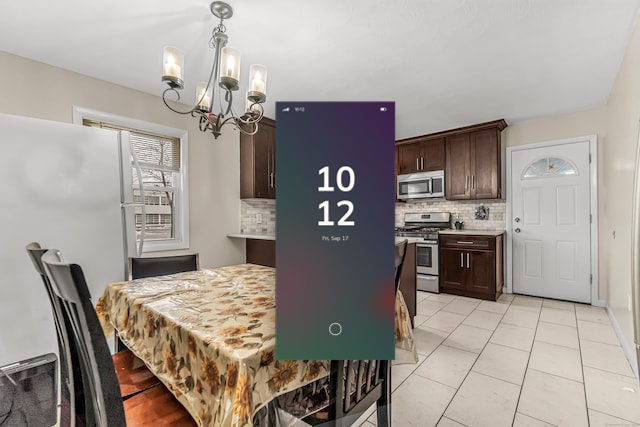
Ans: 10:12
